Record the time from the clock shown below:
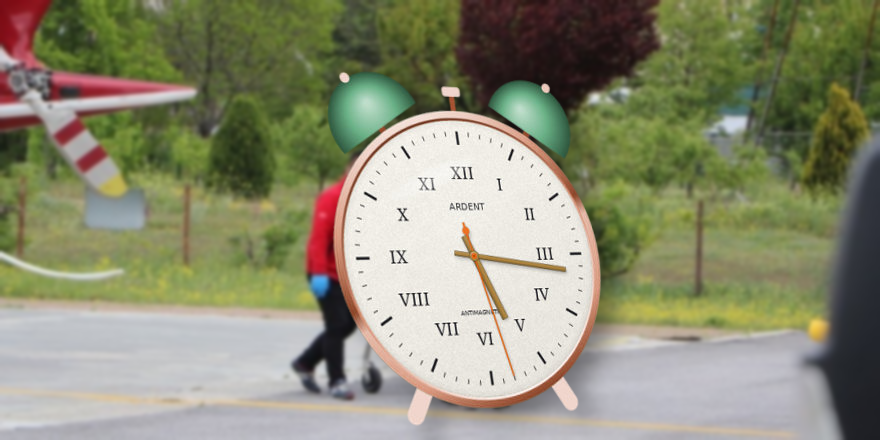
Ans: 5:16:28
